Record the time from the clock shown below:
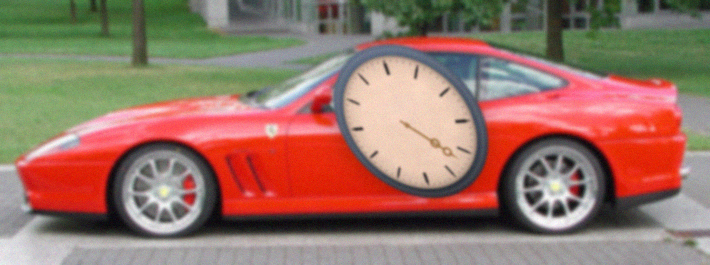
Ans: 4:22
